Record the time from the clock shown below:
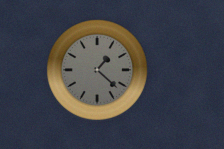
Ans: 1:22
